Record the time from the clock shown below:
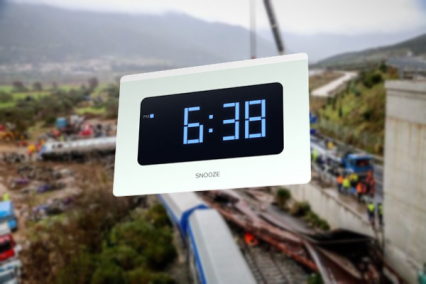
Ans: 6:38
